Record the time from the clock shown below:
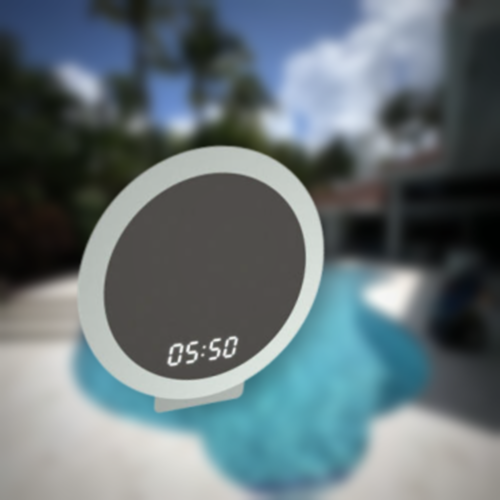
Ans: 5:50
